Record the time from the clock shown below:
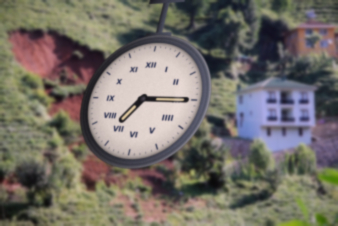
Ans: 7:15
